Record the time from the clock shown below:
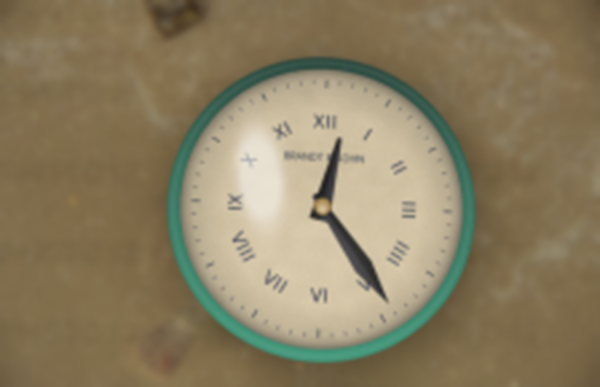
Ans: 12:24
